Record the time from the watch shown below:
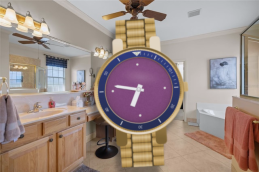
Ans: 6:47
